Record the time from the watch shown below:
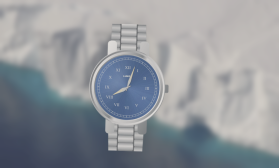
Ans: 8:03
